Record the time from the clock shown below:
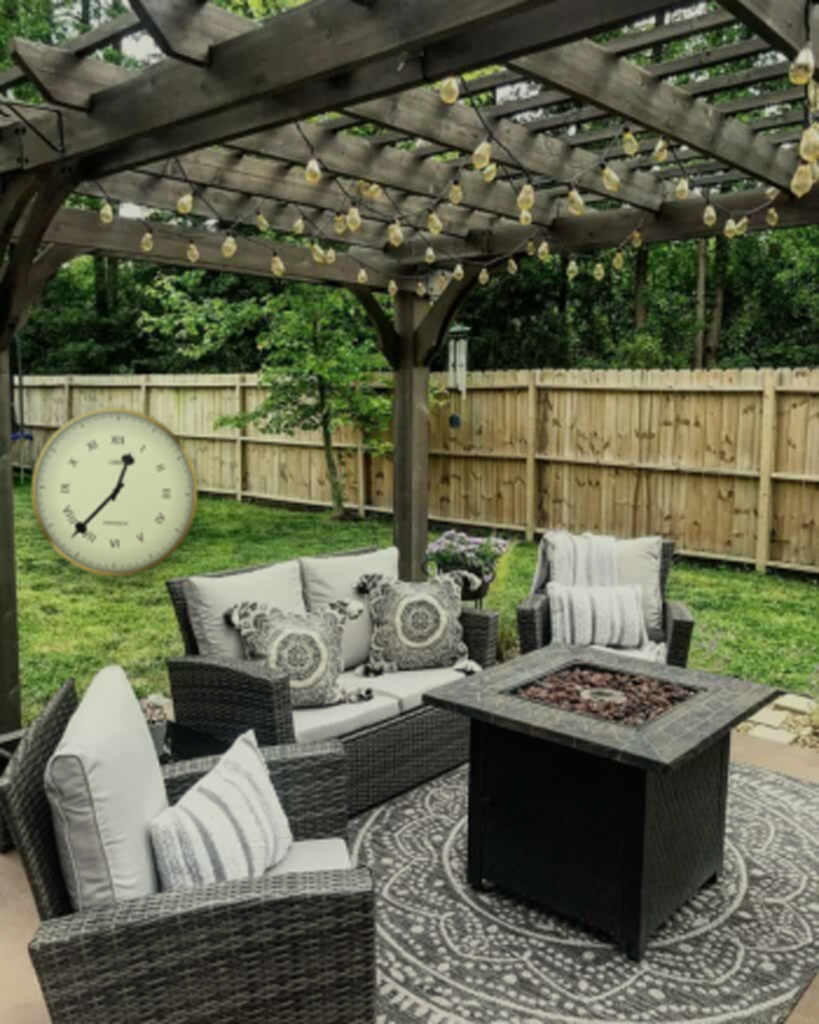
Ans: 12:37
